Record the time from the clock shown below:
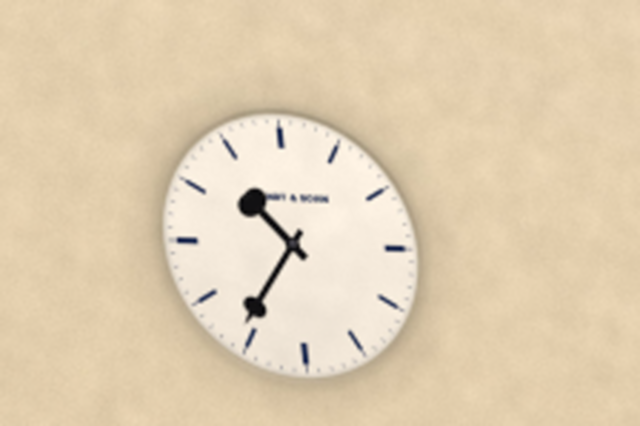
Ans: 10:36
